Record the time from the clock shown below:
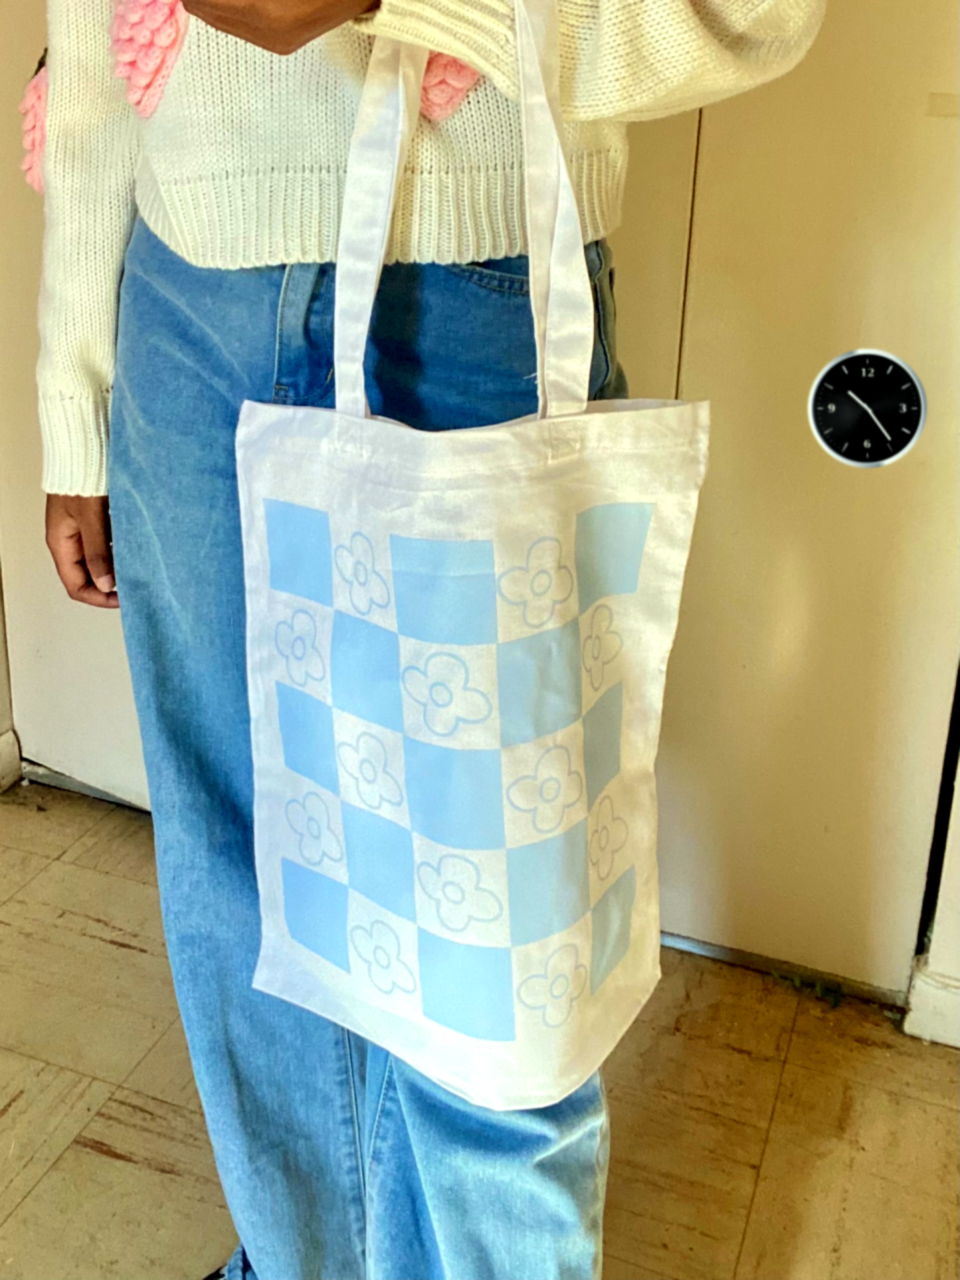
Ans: 10:24
